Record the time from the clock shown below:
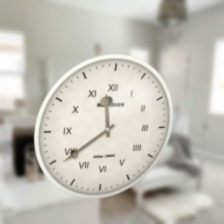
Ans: 11:39
